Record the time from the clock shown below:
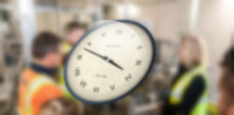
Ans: 3:48
